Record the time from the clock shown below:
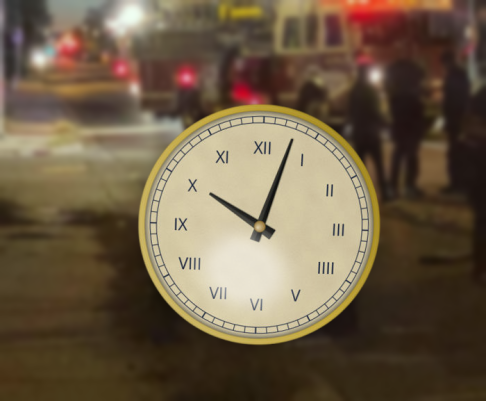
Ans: 10:03
